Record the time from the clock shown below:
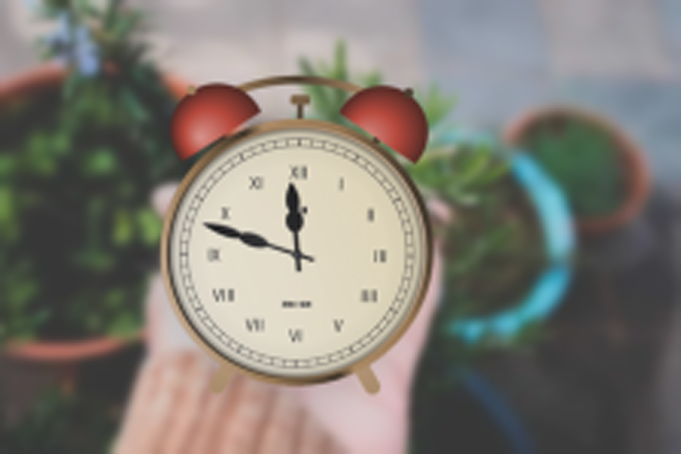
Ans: 11:48
